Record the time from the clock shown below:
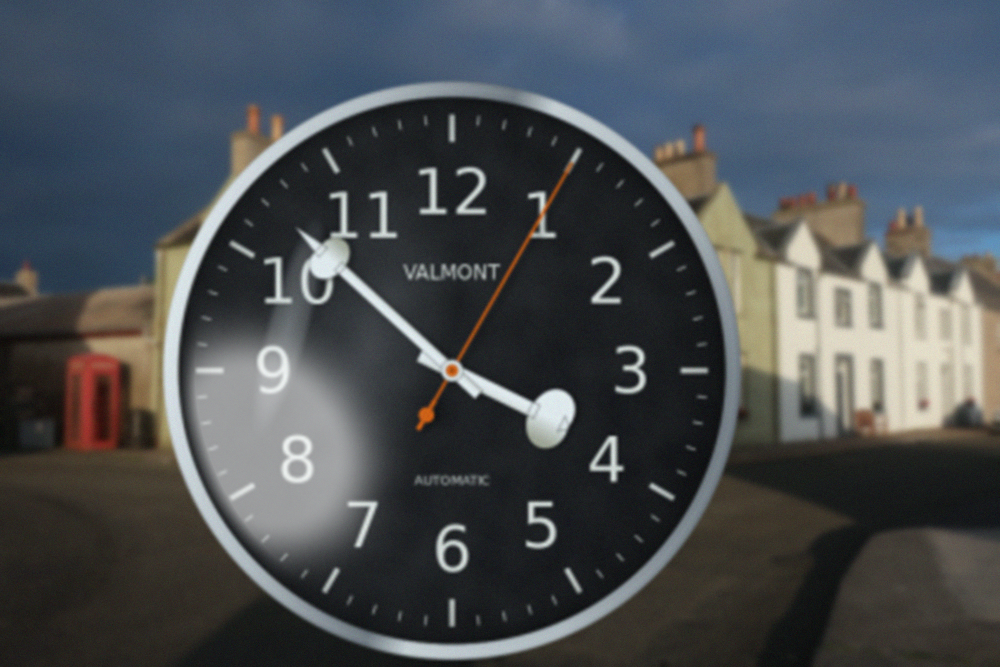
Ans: 3:52:05
